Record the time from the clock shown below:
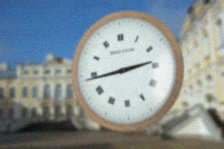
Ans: 2:44
